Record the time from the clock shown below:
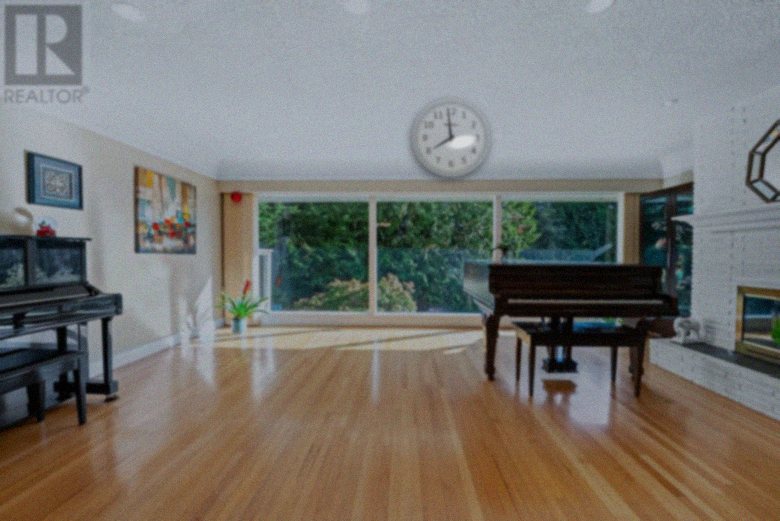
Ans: 7:59
